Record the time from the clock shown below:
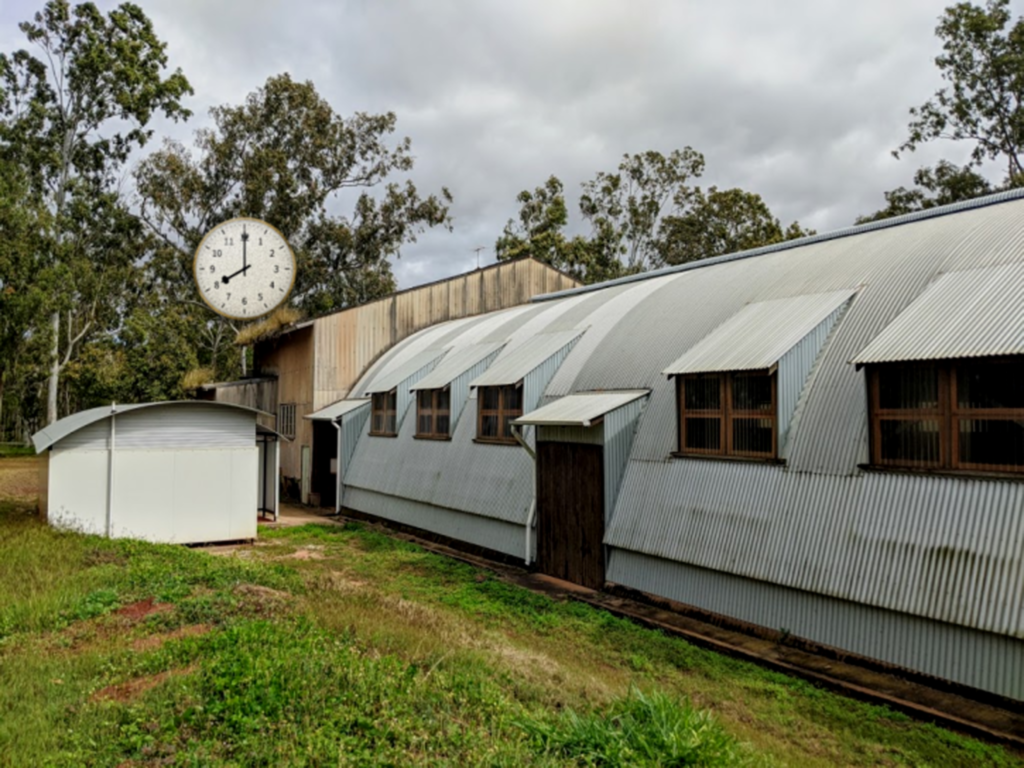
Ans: 8:00
